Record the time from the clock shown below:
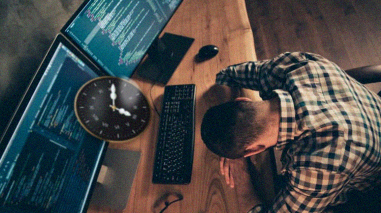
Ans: 4:01
